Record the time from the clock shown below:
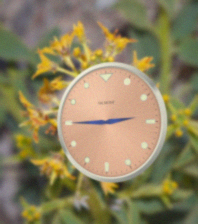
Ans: 2:45
